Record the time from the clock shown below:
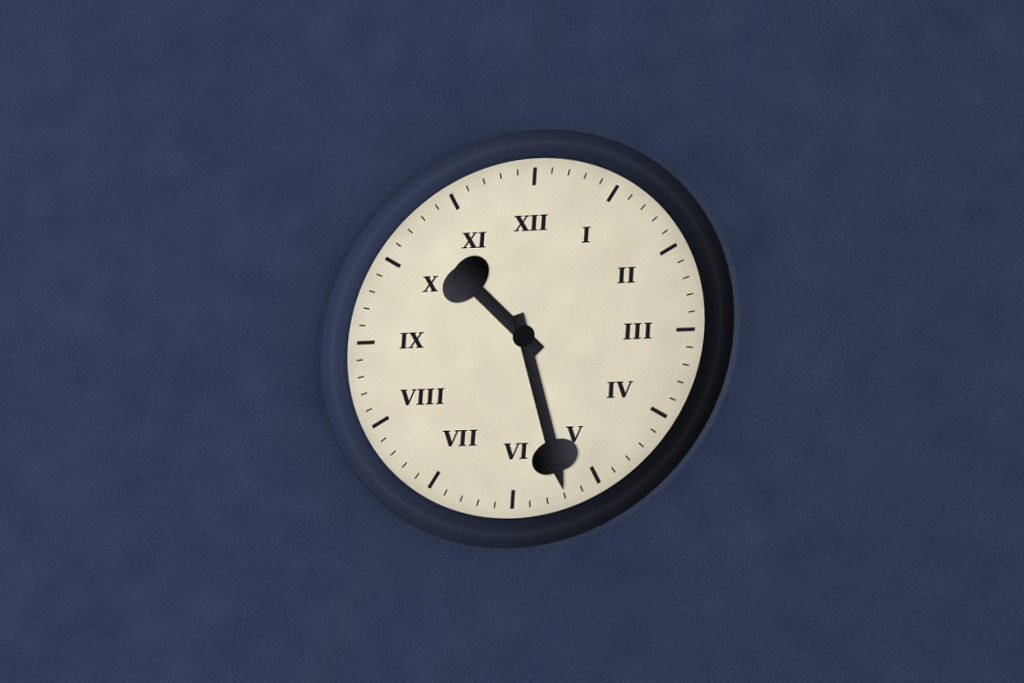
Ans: 10:27
